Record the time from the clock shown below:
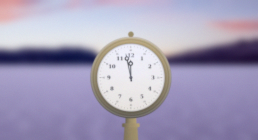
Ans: 11:58
